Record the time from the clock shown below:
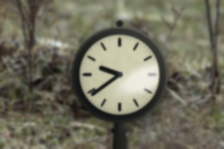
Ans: 9:39
